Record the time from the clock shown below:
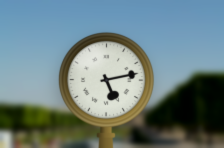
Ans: 5:13
